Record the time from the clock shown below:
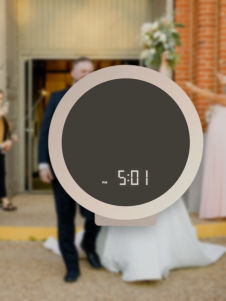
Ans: 5:01
